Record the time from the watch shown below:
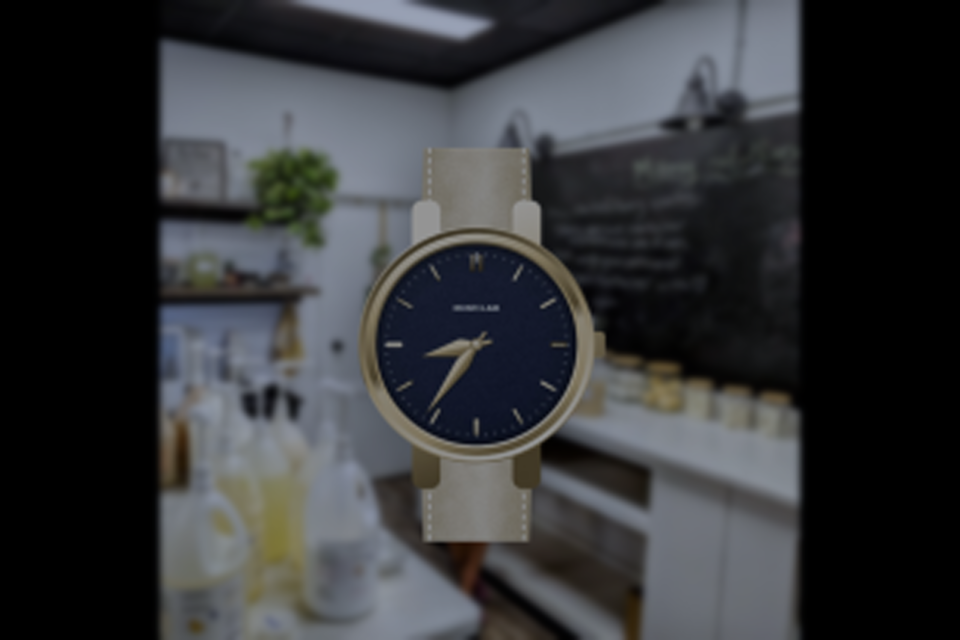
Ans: 8:36
